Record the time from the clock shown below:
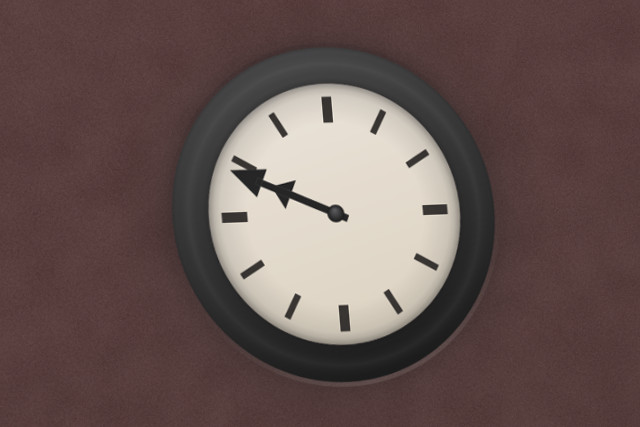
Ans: 9:49
